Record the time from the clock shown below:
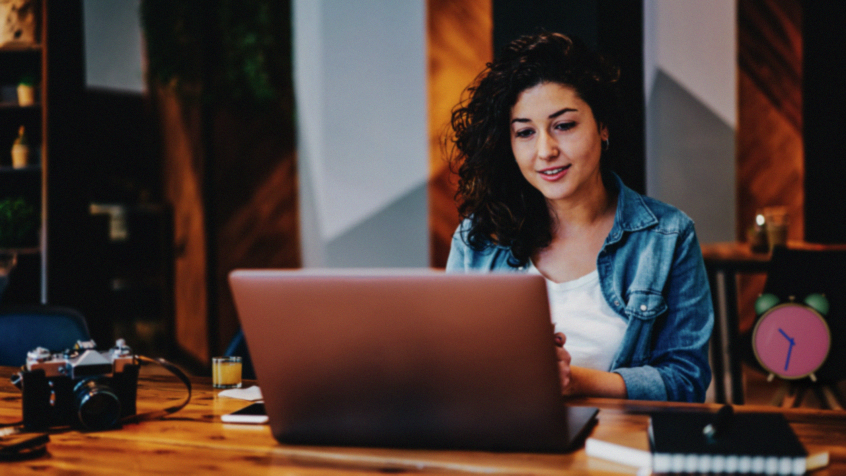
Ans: 10:32
